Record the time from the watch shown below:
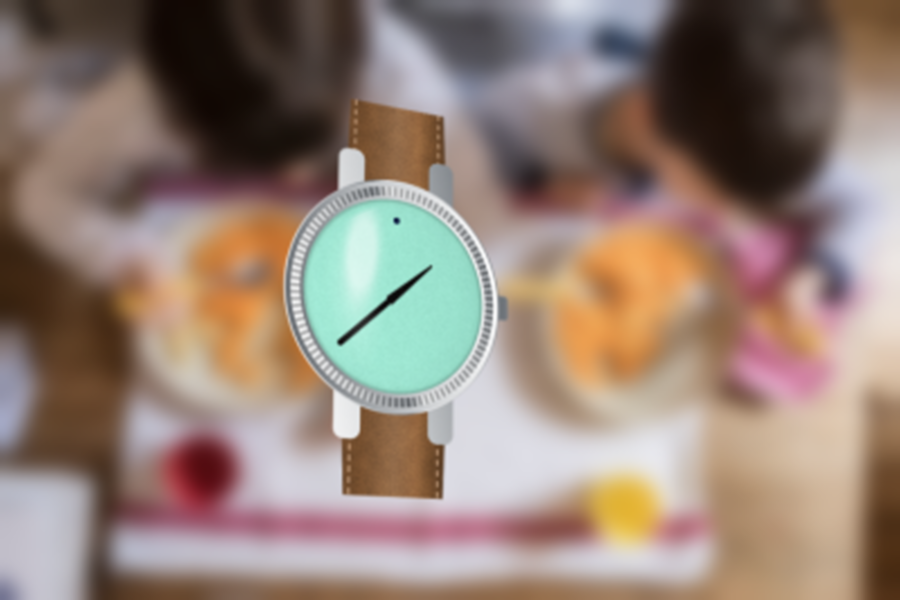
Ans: 1:38
